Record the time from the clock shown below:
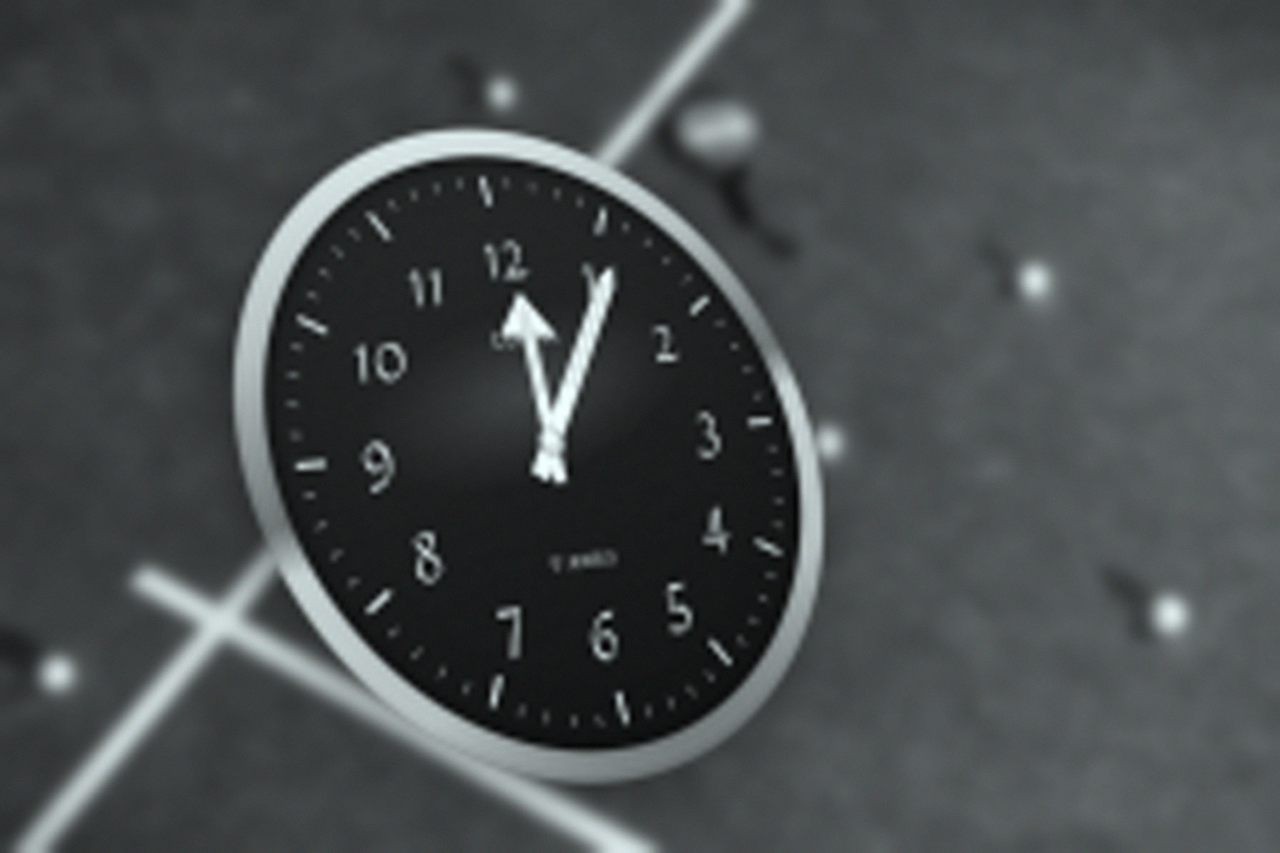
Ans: 12:06
